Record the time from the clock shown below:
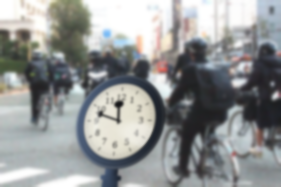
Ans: 11:48
